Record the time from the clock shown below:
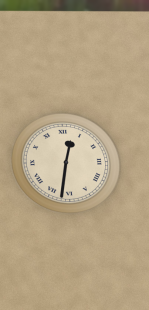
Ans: 12:32
